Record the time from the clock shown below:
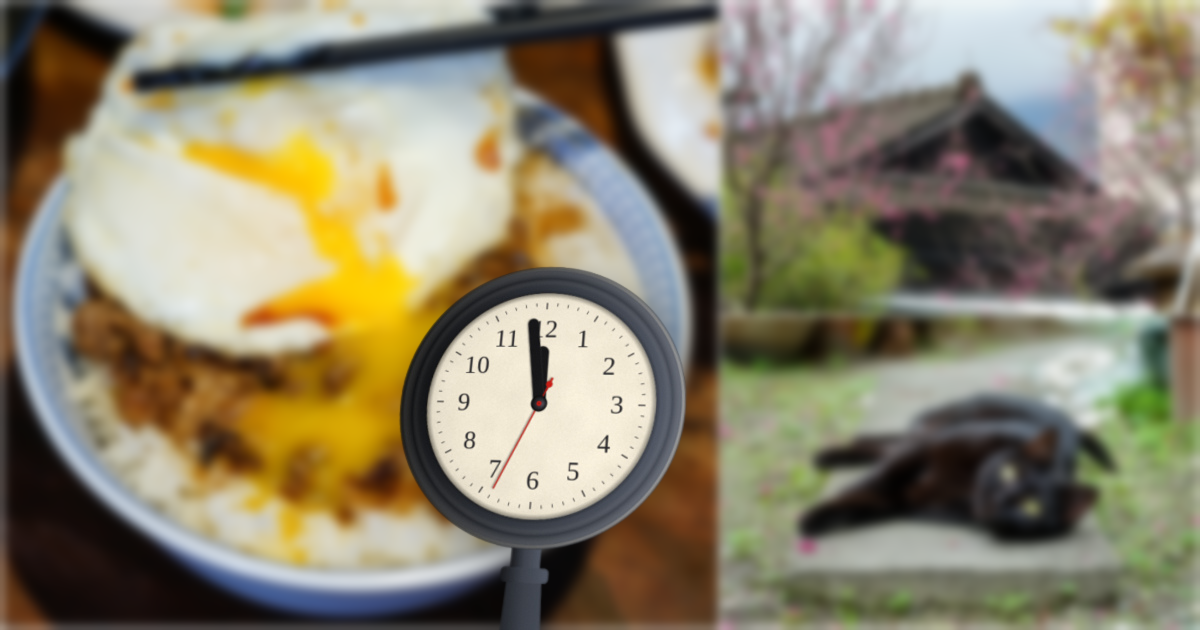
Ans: 11:58:34
